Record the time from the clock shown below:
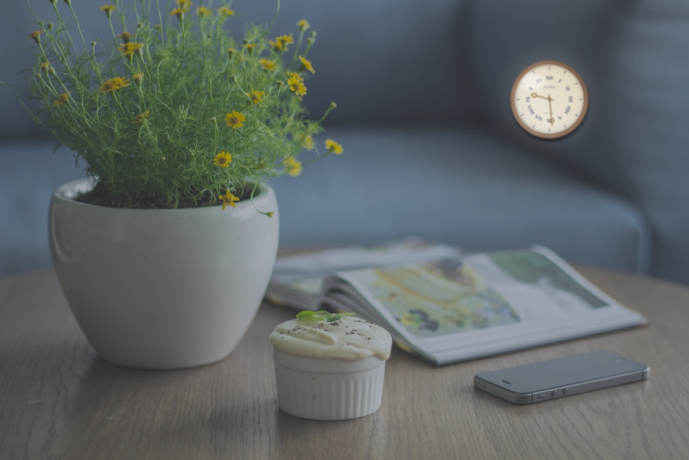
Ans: 9:29
